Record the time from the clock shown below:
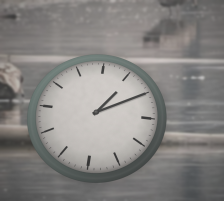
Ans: 1:10
